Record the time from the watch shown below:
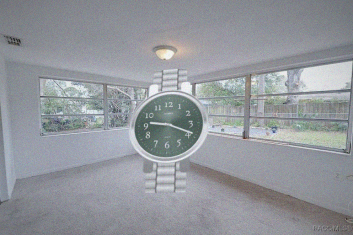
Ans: 9:19
